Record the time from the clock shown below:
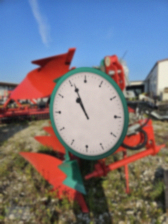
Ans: 10:56
